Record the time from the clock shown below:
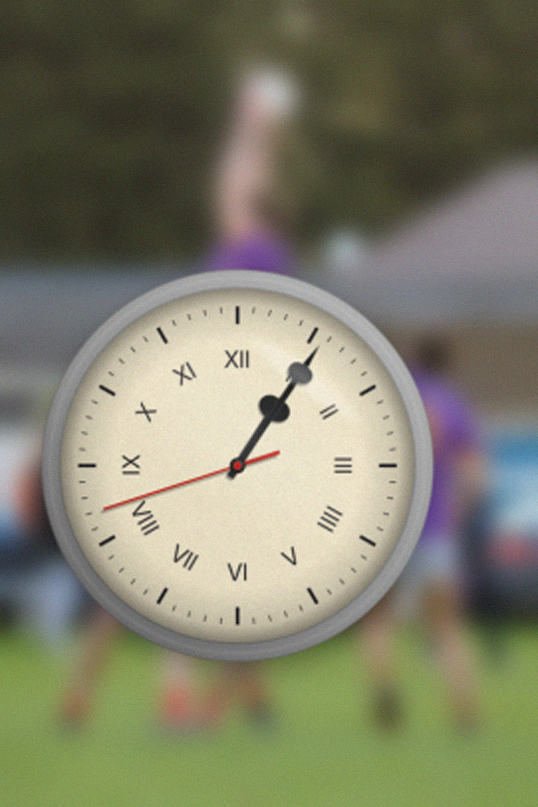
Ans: 1:05:42
